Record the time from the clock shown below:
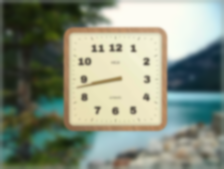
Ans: 8:43
